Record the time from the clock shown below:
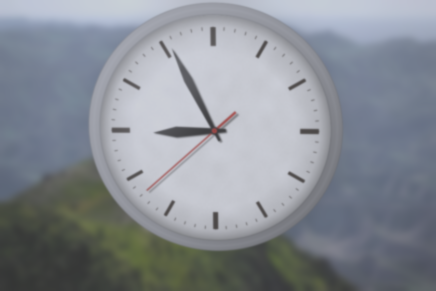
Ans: 8:55:38
